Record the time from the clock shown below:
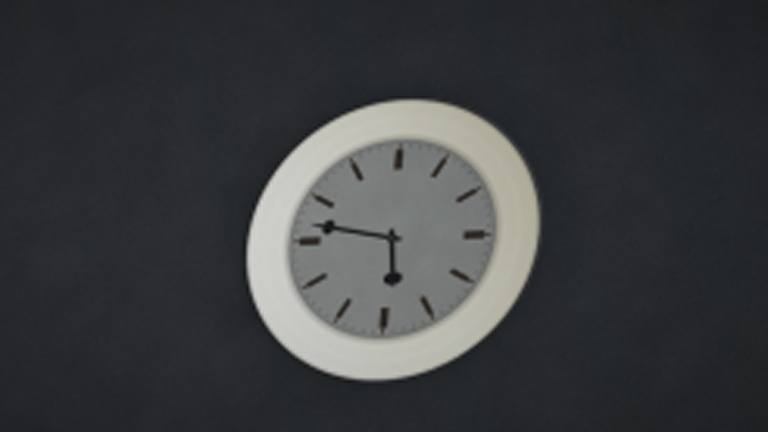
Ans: 5:47
